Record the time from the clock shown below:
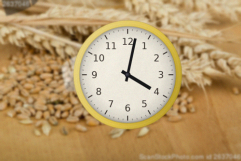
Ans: 4:02
